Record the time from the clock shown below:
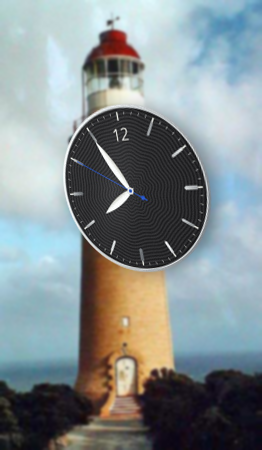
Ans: 7:54:50
